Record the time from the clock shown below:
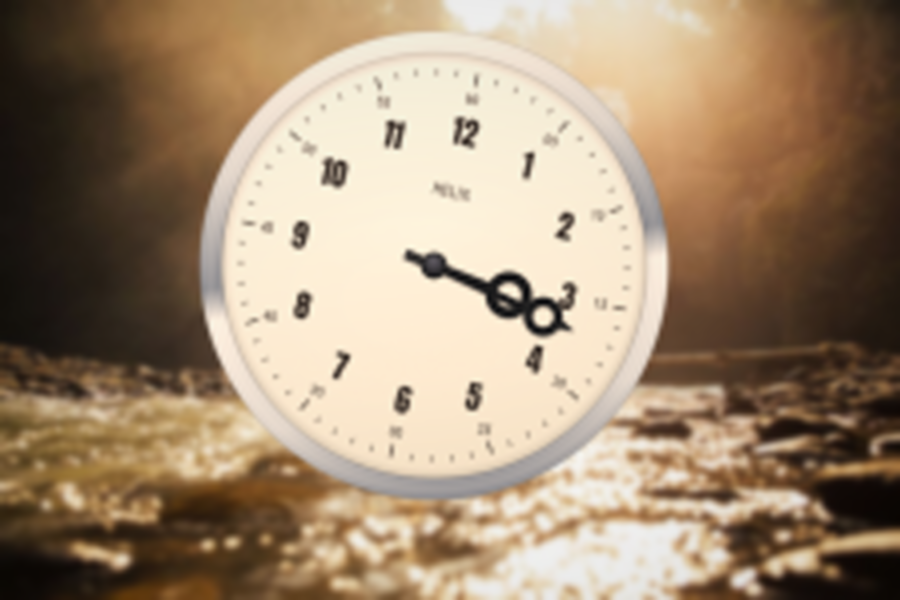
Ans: 3:17
